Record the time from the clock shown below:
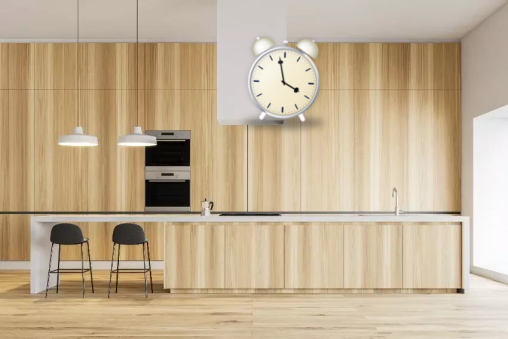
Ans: 3:58
